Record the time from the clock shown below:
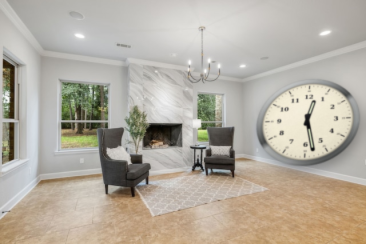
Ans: 12:28
